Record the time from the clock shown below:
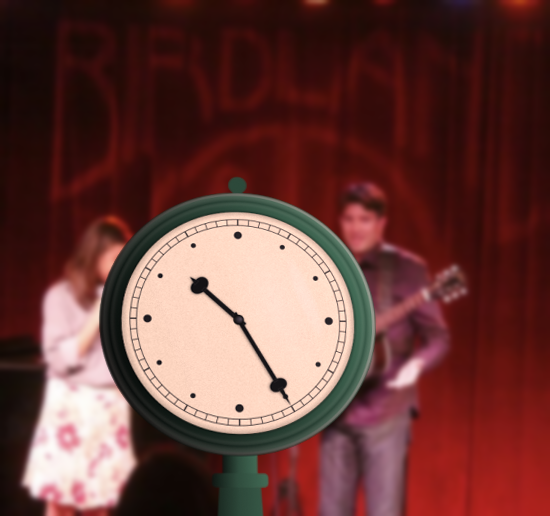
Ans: 10:25
